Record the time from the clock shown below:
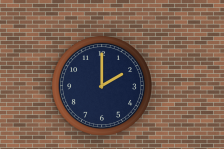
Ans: 2:00
